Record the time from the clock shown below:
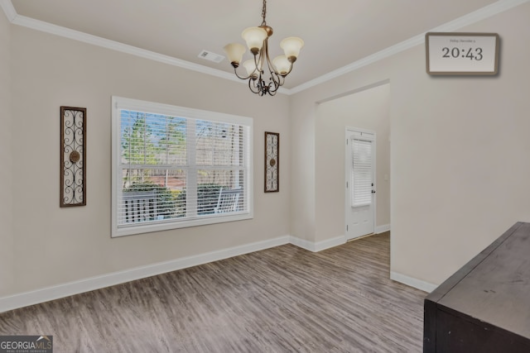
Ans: 20:43
